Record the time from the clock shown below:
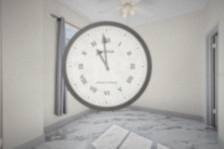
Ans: 10:59
